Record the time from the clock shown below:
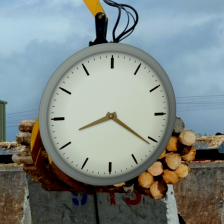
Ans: 8:21
